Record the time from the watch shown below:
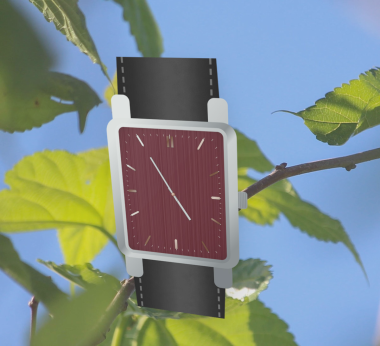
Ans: 4:55
